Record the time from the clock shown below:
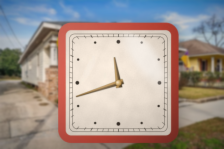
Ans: 11:42
